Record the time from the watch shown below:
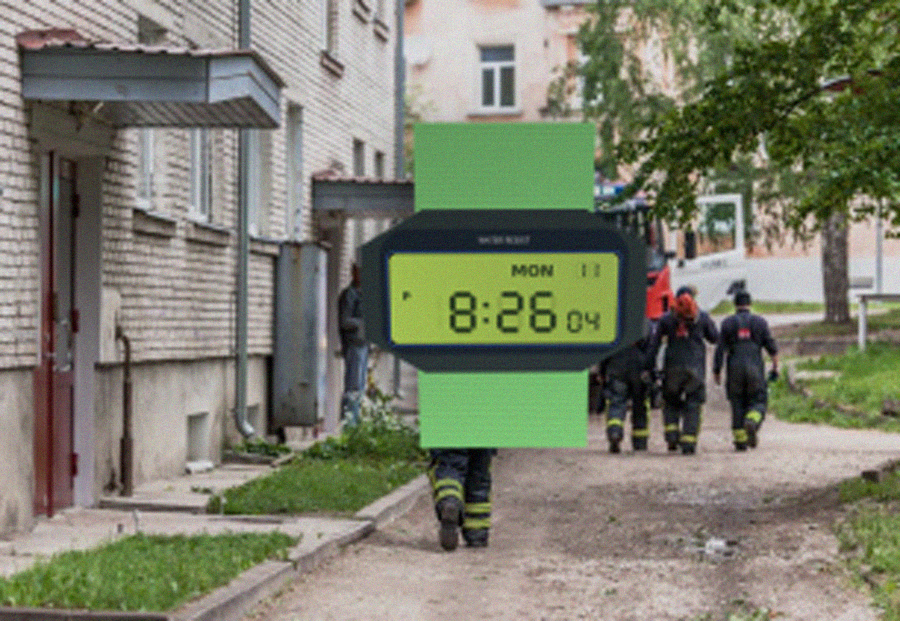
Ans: 8:26:04
